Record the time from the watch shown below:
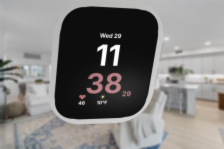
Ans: 11:38
